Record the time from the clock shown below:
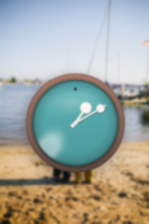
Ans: 1:10
